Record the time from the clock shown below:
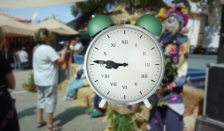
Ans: 8:46
